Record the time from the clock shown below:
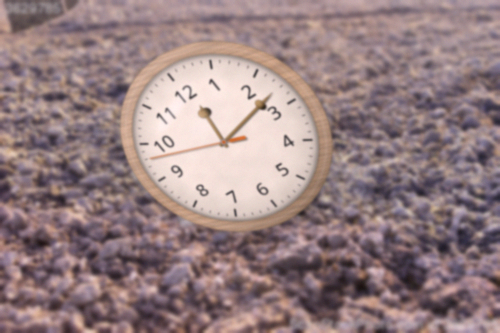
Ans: 12:12:48
